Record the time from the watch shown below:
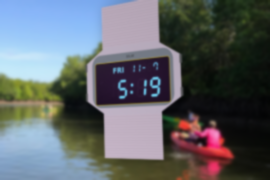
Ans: 5:19
